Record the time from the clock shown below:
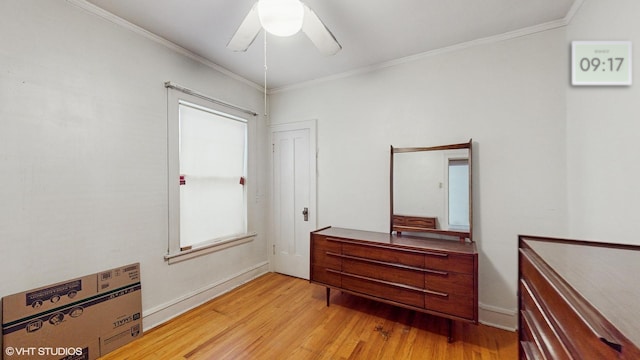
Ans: 9:17
